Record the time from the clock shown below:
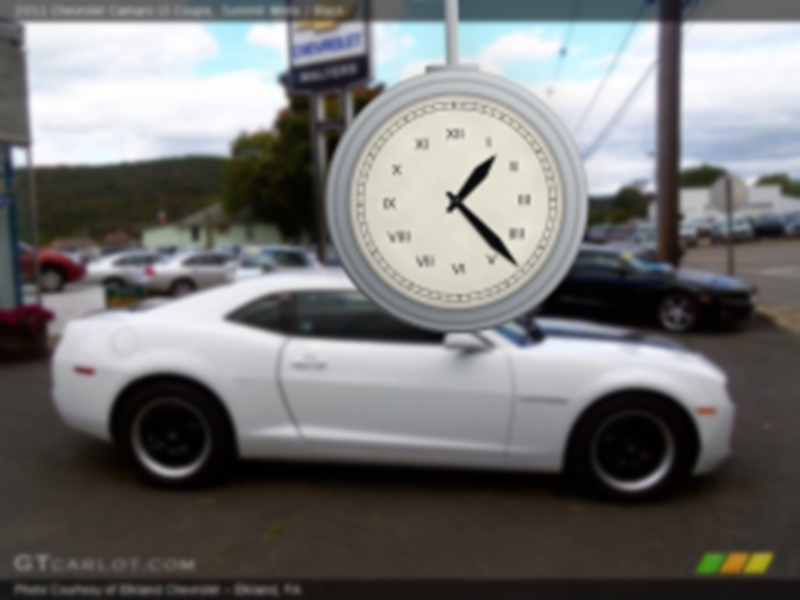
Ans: 1:23
